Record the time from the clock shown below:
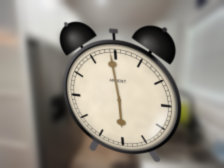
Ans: 5:59
